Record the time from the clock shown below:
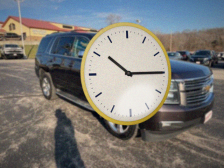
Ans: 10:15
